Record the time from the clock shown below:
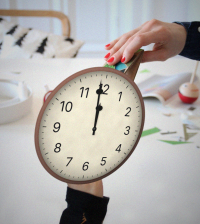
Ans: 11:59
